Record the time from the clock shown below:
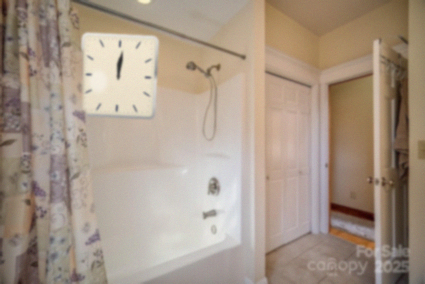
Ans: 12:01
